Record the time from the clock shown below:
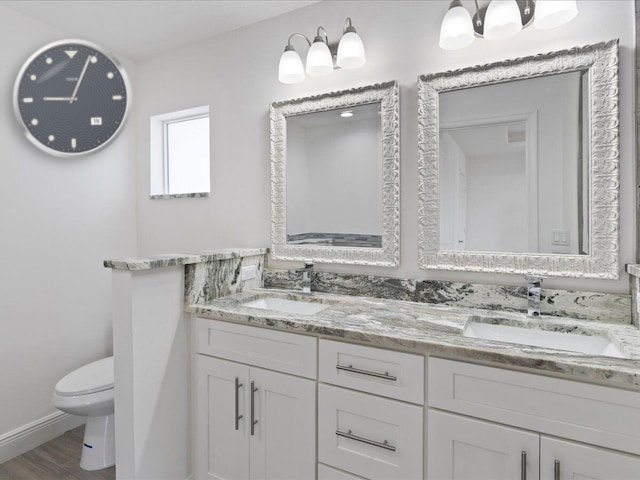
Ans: 9:04
